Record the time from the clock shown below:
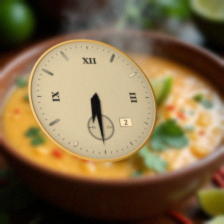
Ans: 6:30
